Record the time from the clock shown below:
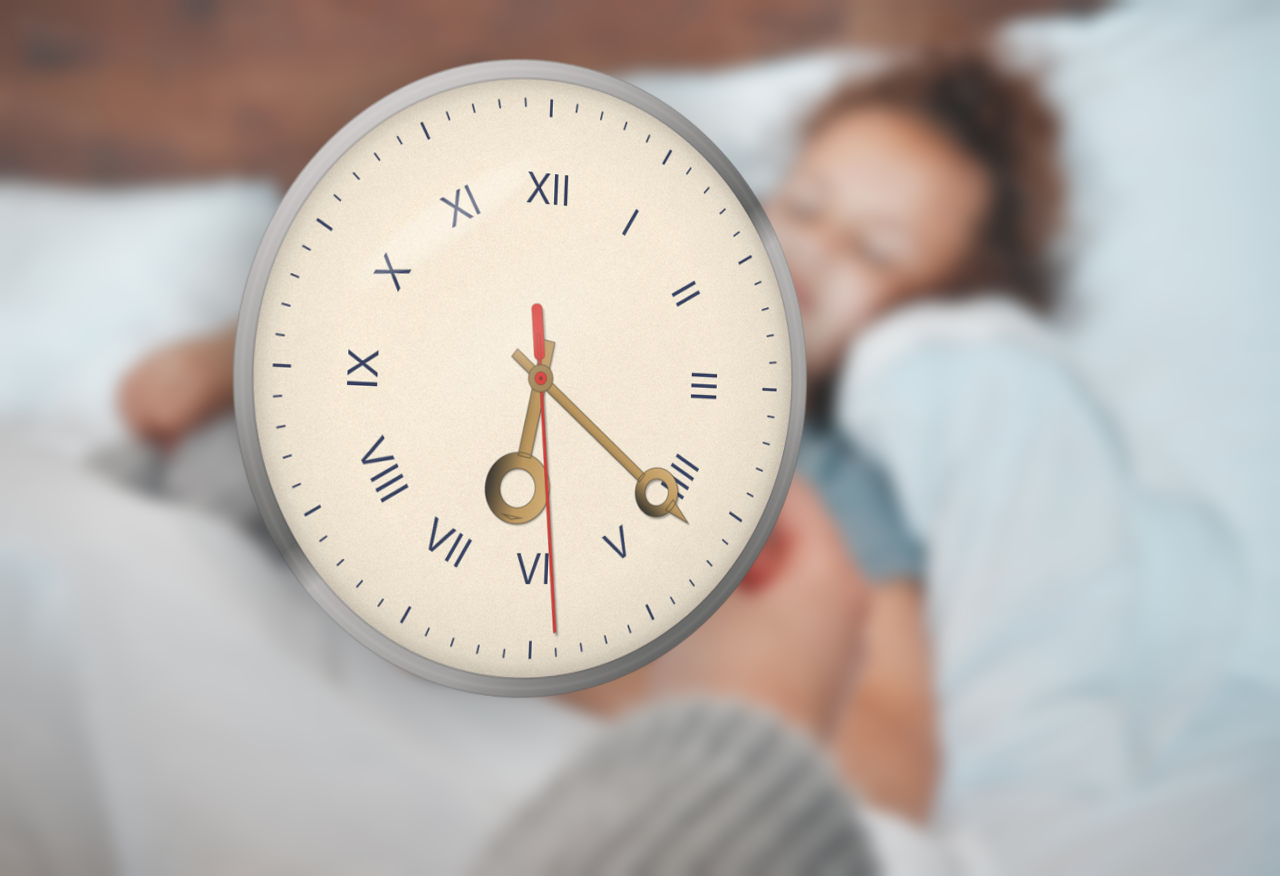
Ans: 6:21:29
